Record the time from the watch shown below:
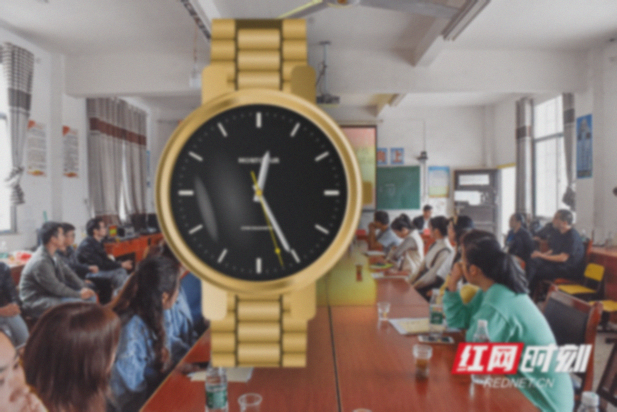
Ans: 12:25:27
